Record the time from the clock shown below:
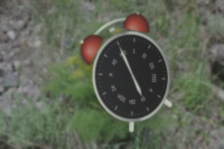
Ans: 6:00
